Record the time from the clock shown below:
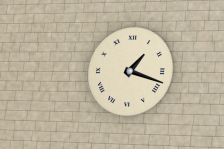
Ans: 1:18
